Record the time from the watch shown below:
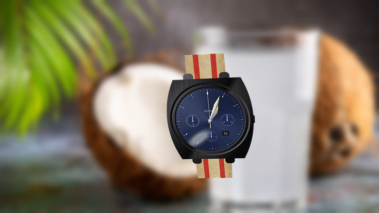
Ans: 1:04
